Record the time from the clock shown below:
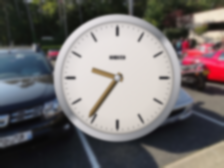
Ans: 9:36
